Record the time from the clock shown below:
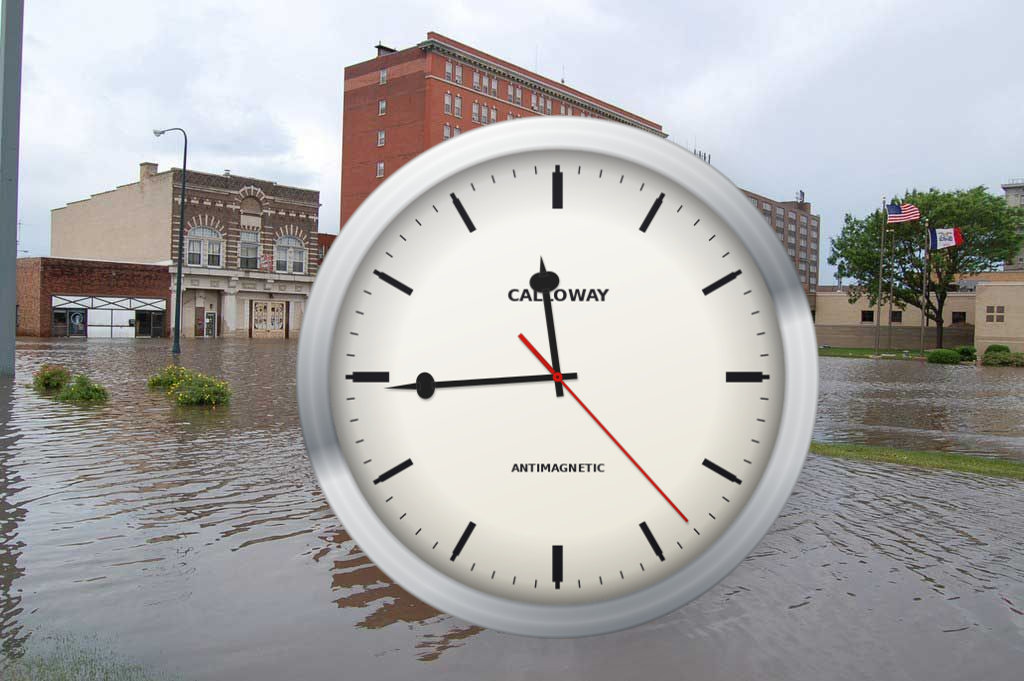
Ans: 11:44:23
